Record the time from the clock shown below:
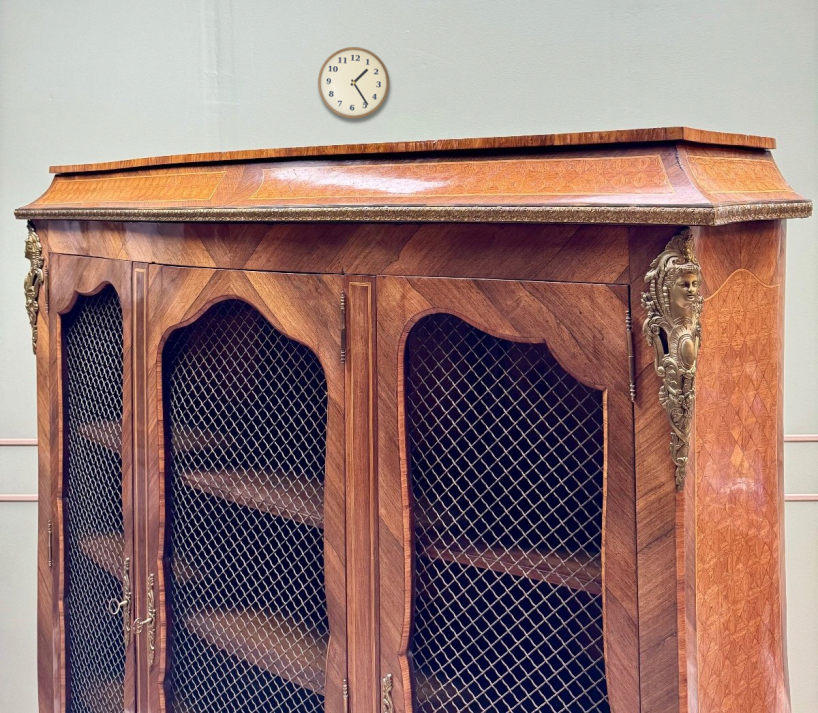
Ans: 1:24
